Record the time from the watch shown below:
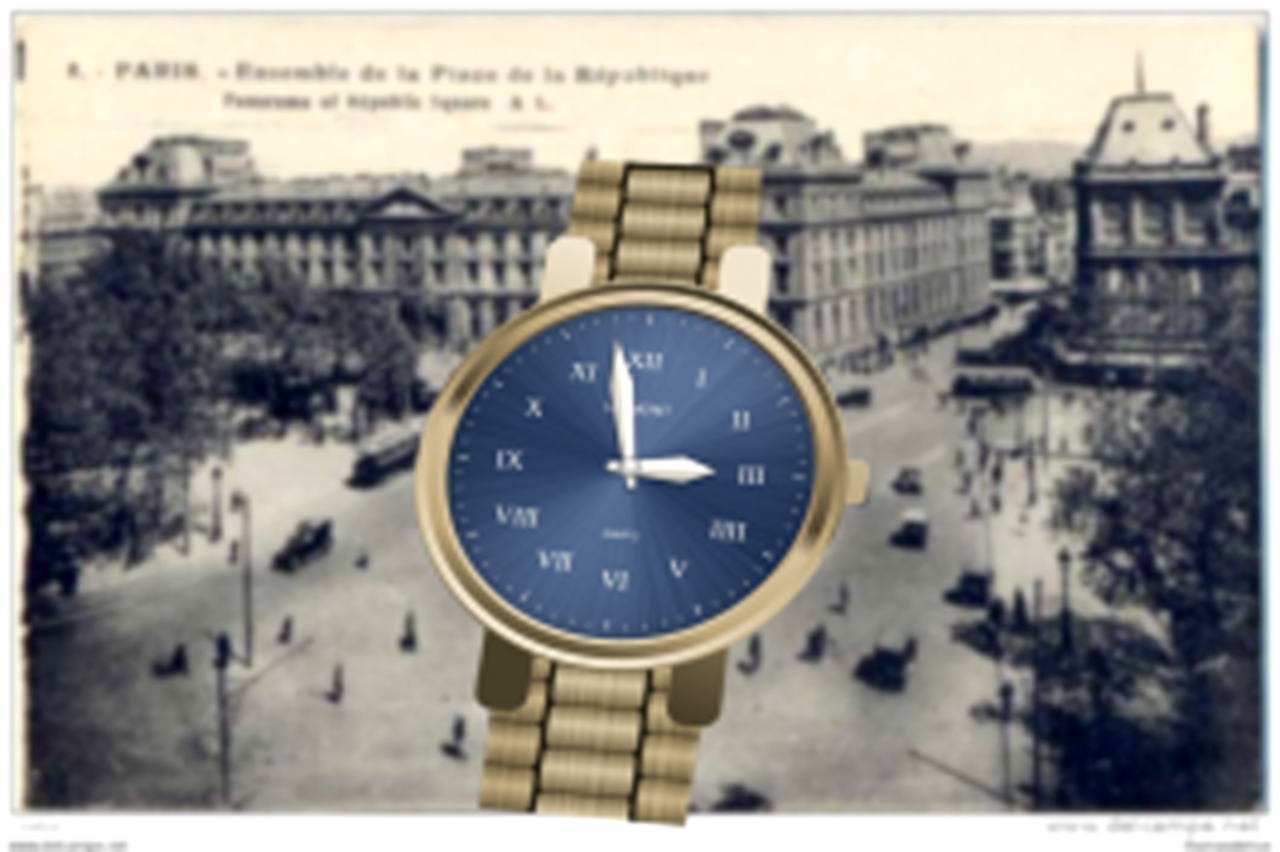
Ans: 2:58
